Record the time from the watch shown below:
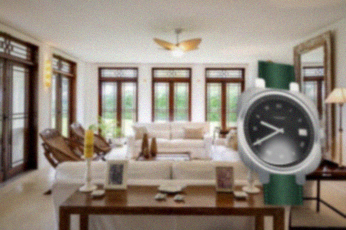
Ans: 9:40
